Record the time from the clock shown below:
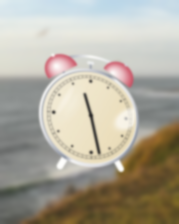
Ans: 11:28
